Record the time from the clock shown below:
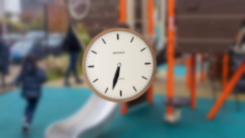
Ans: 6:33
